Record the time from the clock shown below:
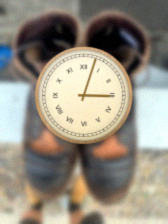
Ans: 3:03
